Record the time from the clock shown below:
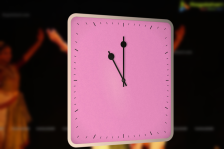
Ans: 11:00
